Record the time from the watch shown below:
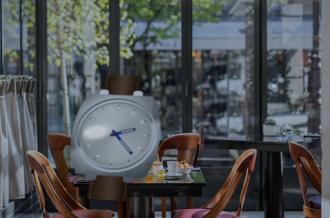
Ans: 2:23
